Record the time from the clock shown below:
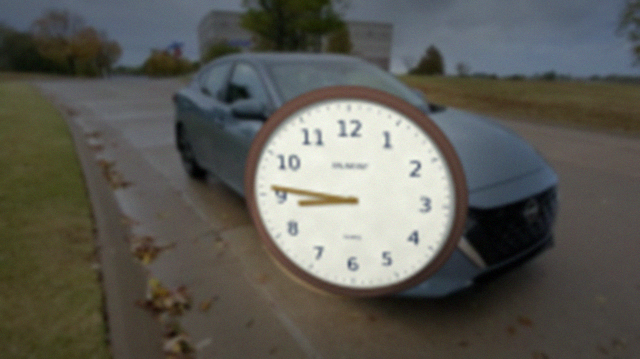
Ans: 8:46
